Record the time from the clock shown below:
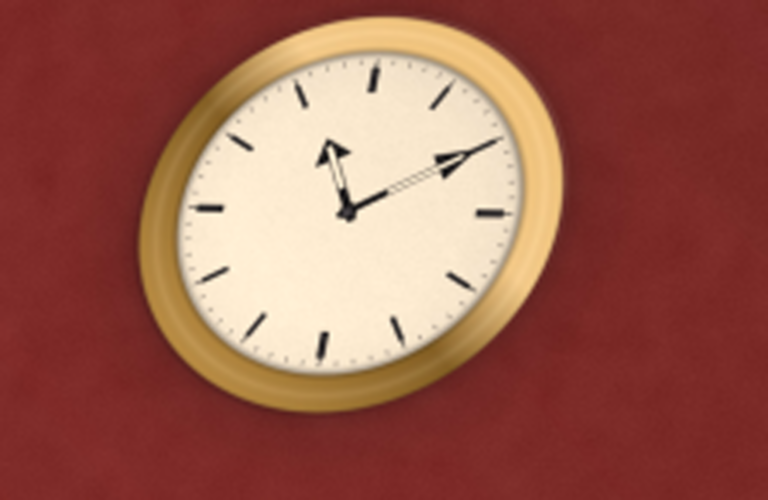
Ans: 11:10
